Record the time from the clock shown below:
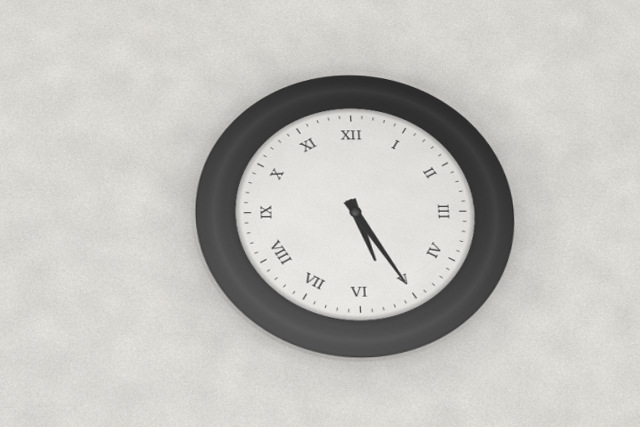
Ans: 5:25
